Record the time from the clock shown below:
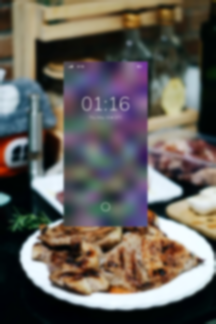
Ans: 1:16
